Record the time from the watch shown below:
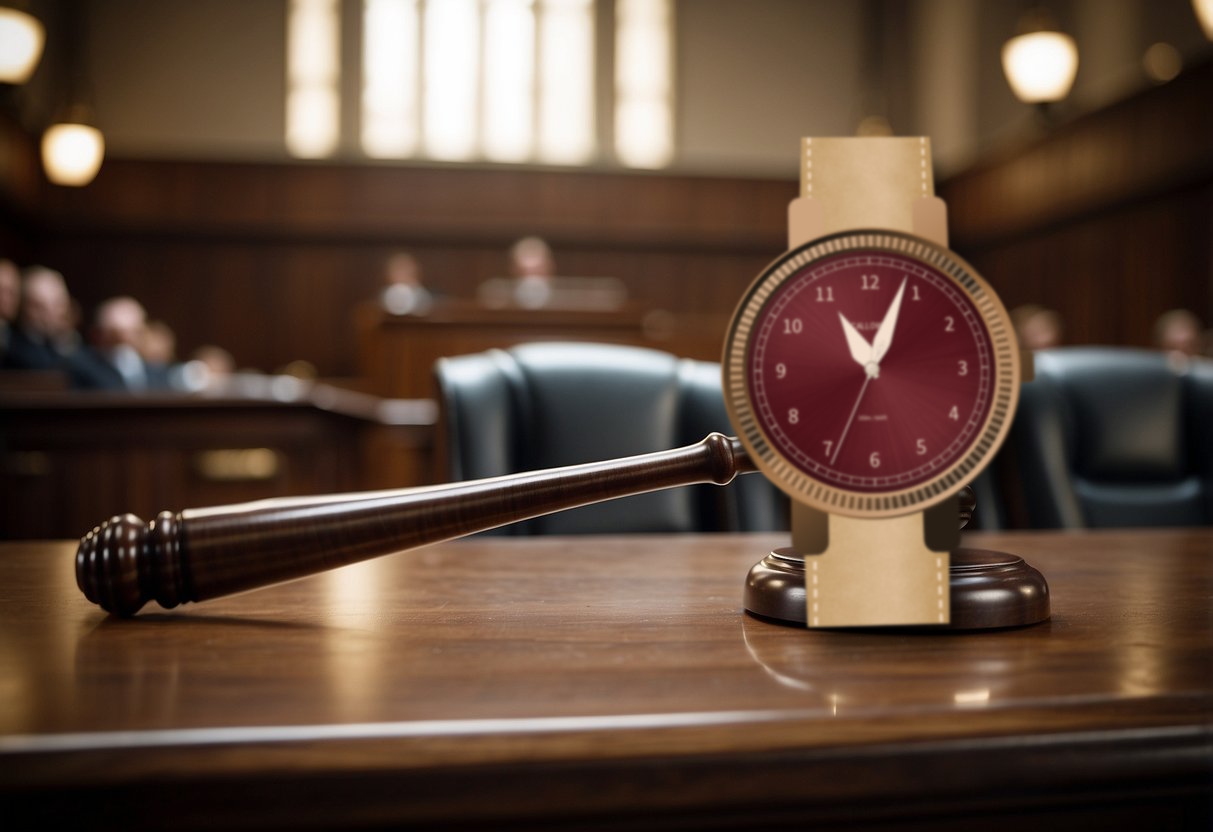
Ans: 11:03:34
